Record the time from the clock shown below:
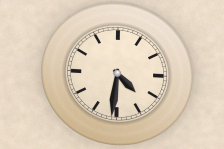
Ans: 4:31
